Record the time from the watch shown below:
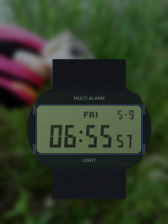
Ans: 6:55:57
